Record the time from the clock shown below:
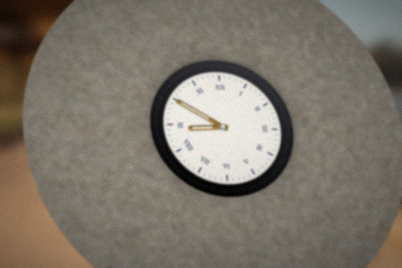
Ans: 8:50
